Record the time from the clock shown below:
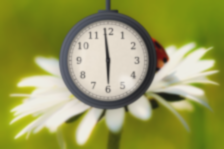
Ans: 5:59
